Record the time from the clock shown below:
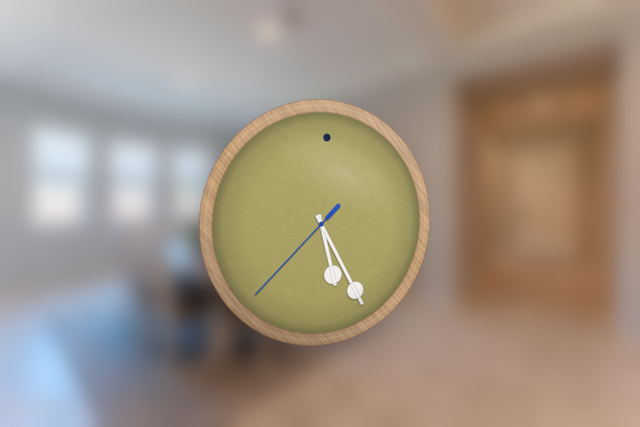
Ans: 5:24:37
